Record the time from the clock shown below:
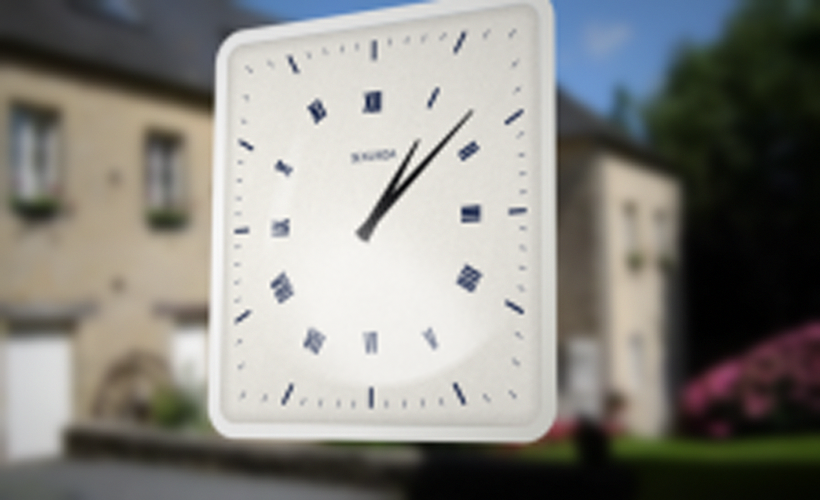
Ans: 1:08
